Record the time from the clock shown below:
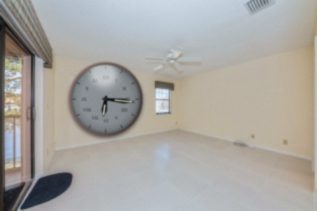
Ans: 6:16
